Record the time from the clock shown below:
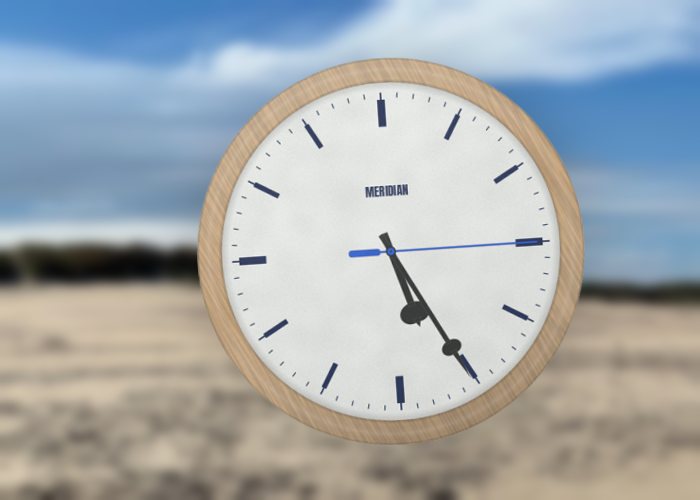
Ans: 5:25:15
